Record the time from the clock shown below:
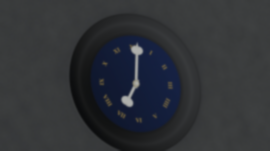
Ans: 7:01
